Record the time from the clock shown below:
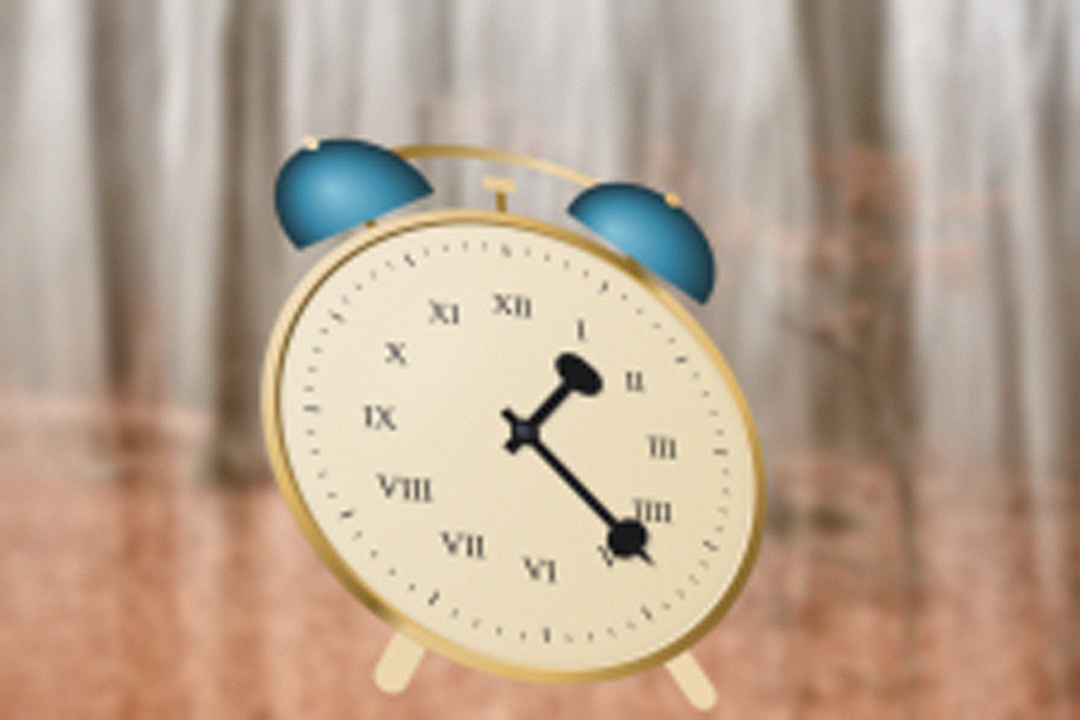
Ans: 1:23
